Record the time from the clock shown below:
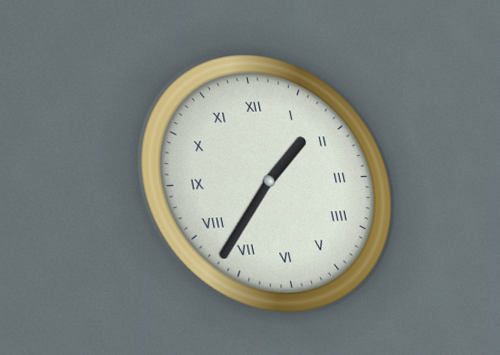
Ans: 1:37
